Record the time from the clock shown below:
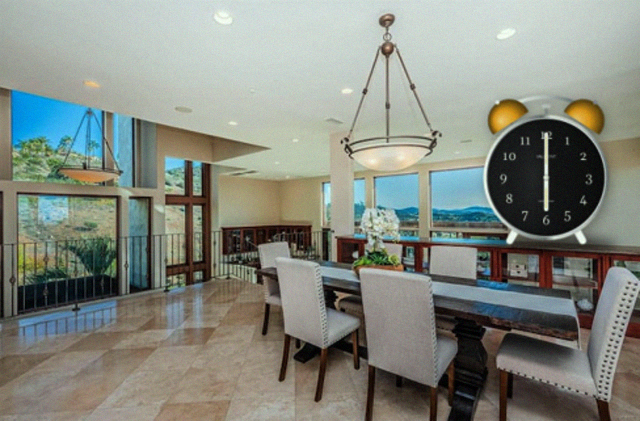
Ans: 6:00
